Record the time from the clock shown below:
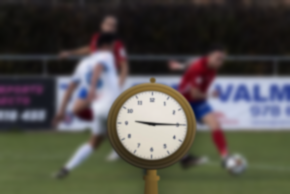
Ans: 9:15
